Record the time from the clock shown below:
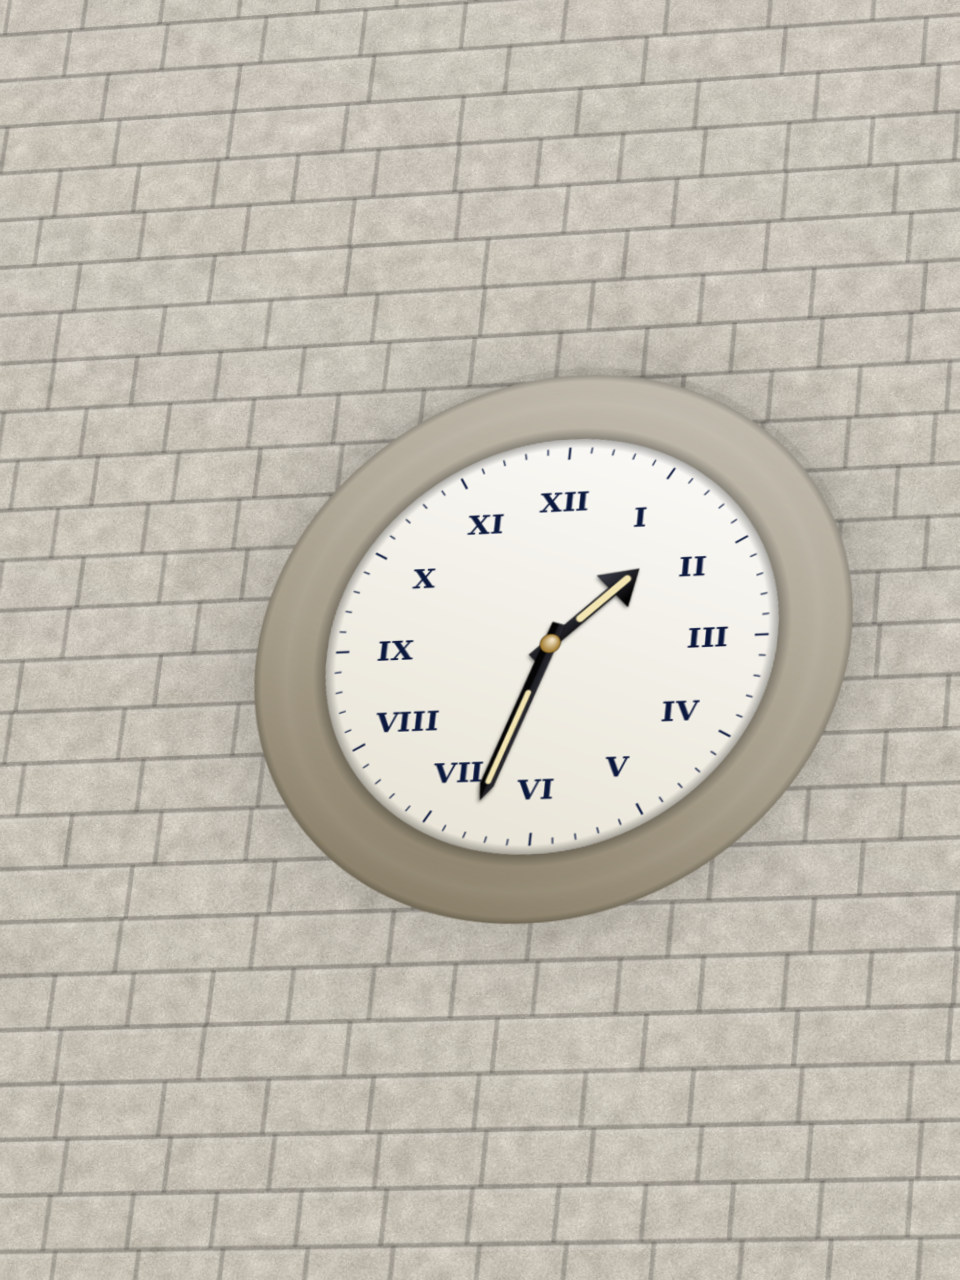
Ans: 1:33
